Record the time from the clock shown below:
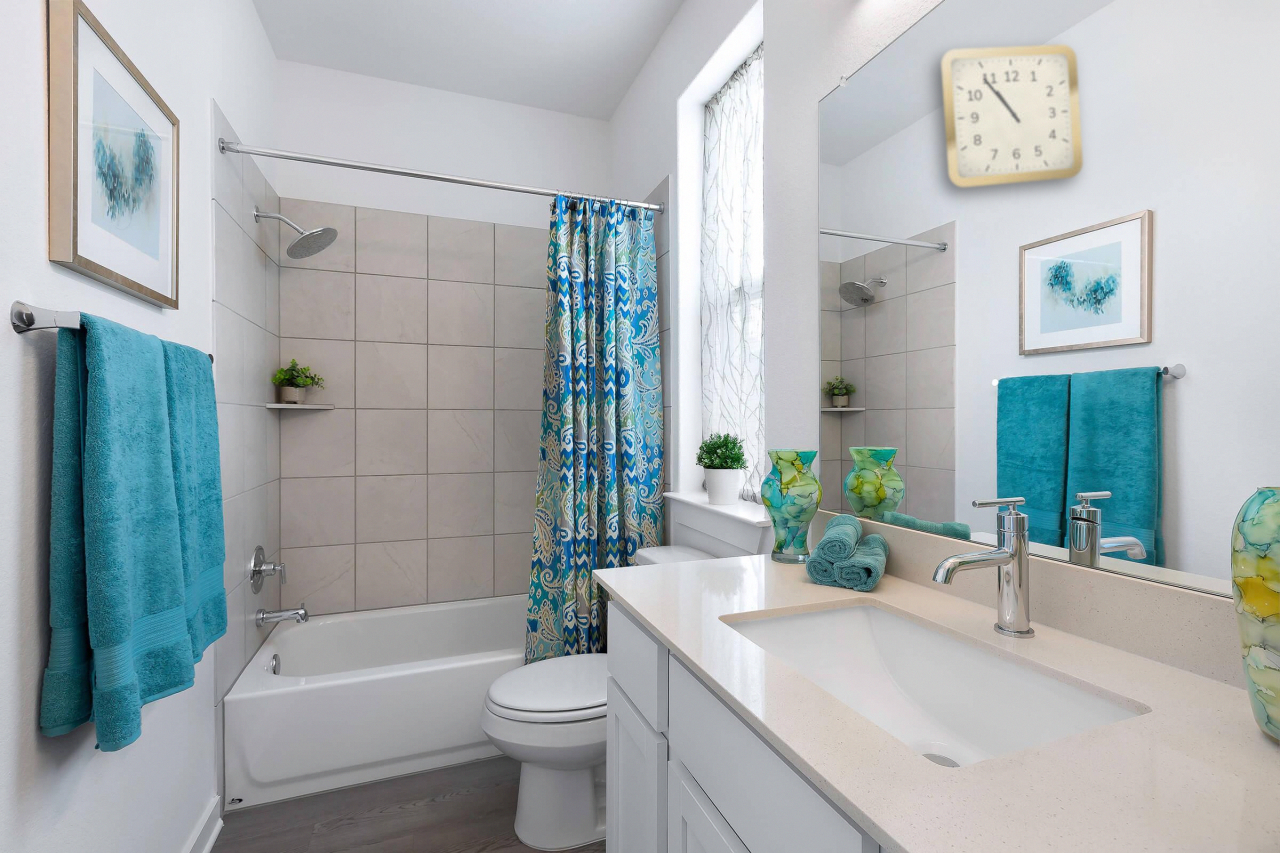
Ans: 10:54
